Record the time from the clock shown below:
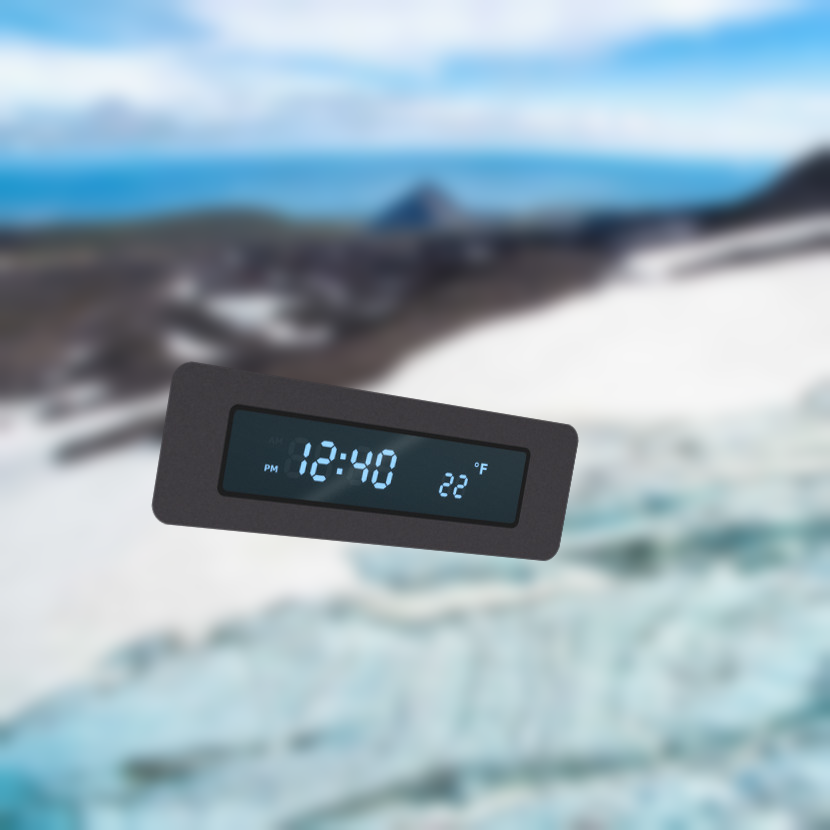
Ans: 12:40
